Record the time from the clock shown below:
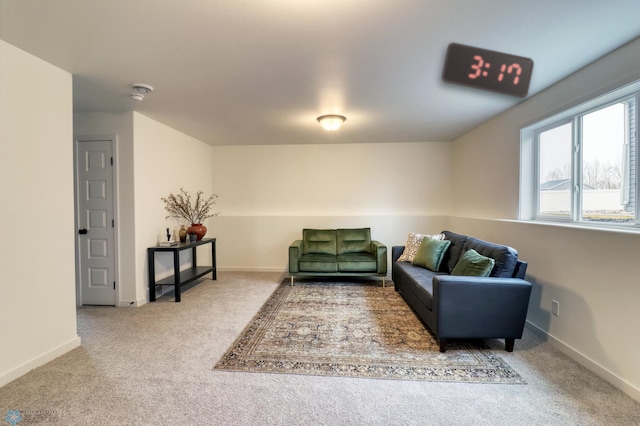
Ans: 3:17
